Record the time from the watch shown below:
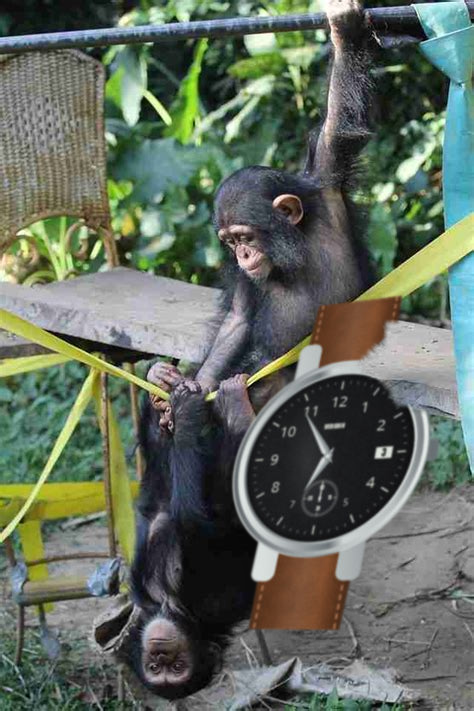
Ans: 6:54
